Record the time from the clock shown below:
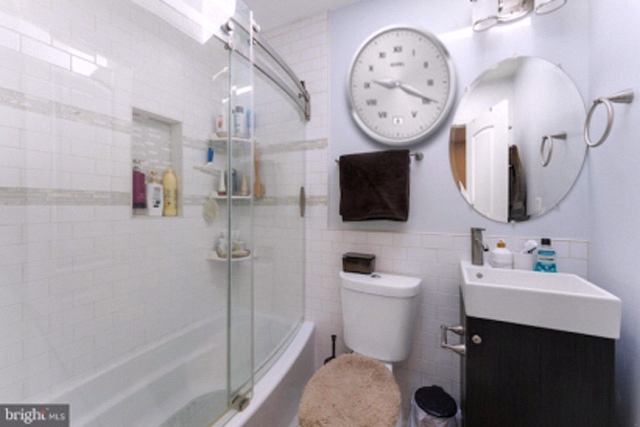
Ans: 9:19
